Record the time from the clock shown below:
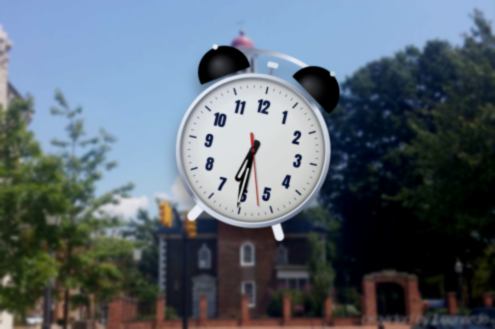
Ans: 6:30:27
